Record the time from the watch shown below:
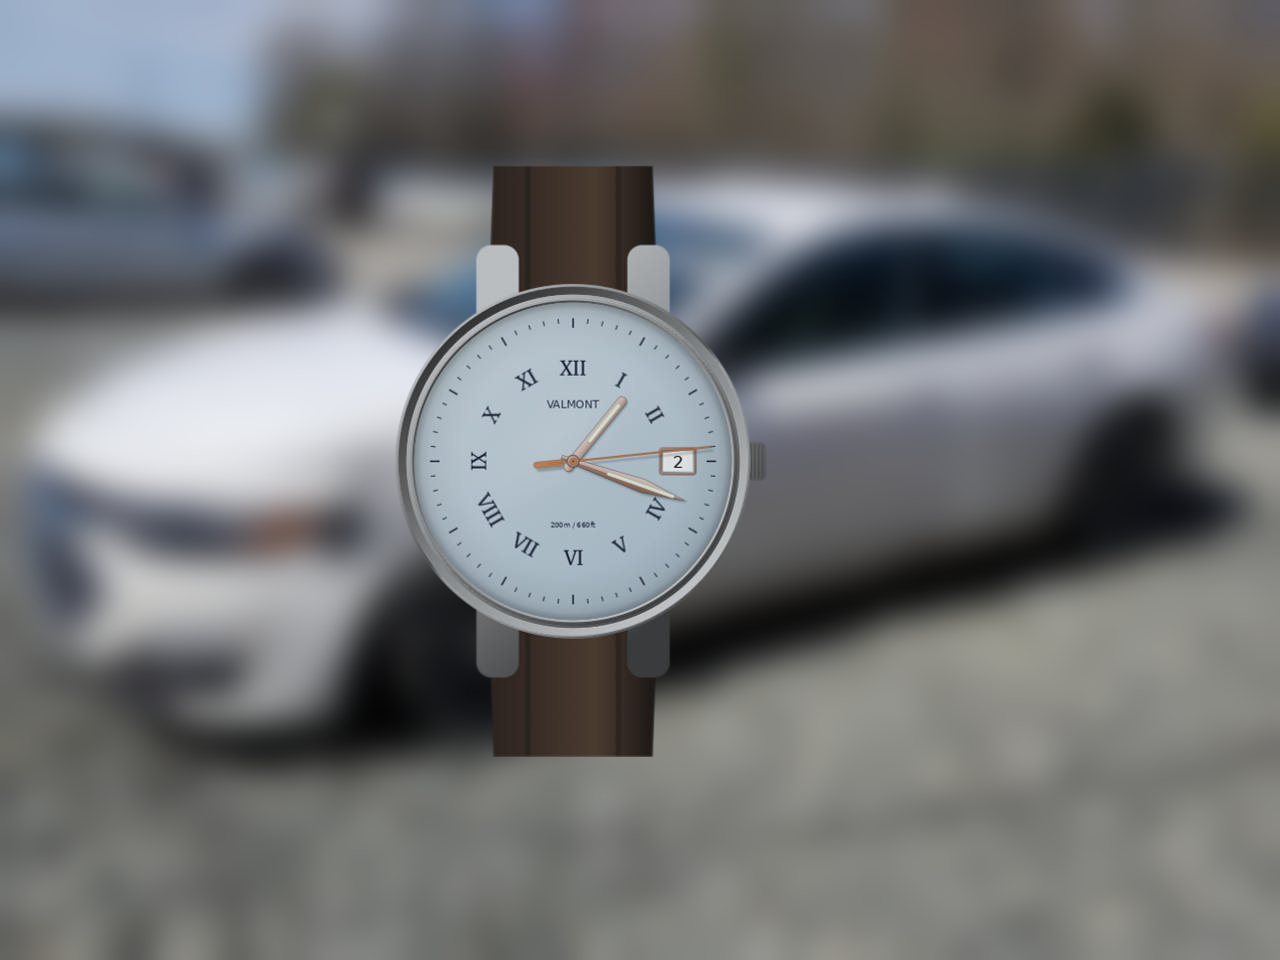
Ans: 1:18:14
